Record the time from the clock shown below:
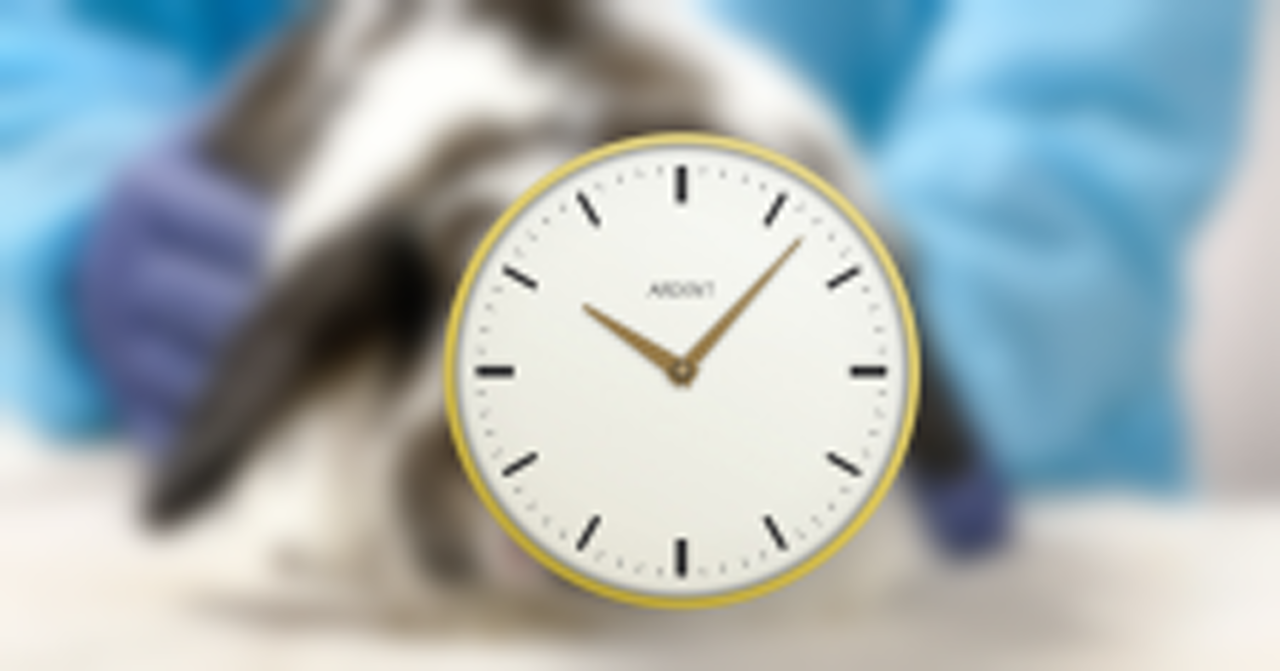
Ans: 10:07
